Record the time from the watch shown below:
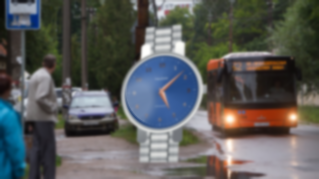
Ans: 5:08
